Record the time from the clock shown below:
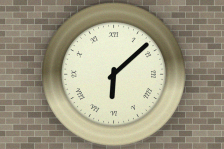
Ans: 6:08
